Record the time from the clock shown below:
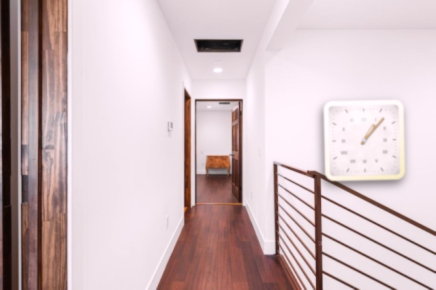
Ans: 1:07
